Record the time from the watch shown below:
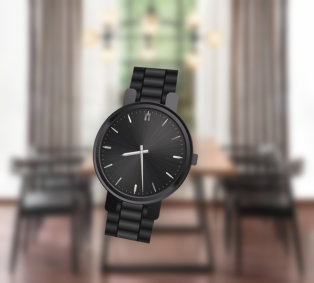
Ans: 8:28
